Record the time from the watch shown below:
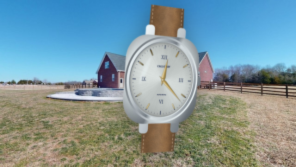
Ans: 12:22
